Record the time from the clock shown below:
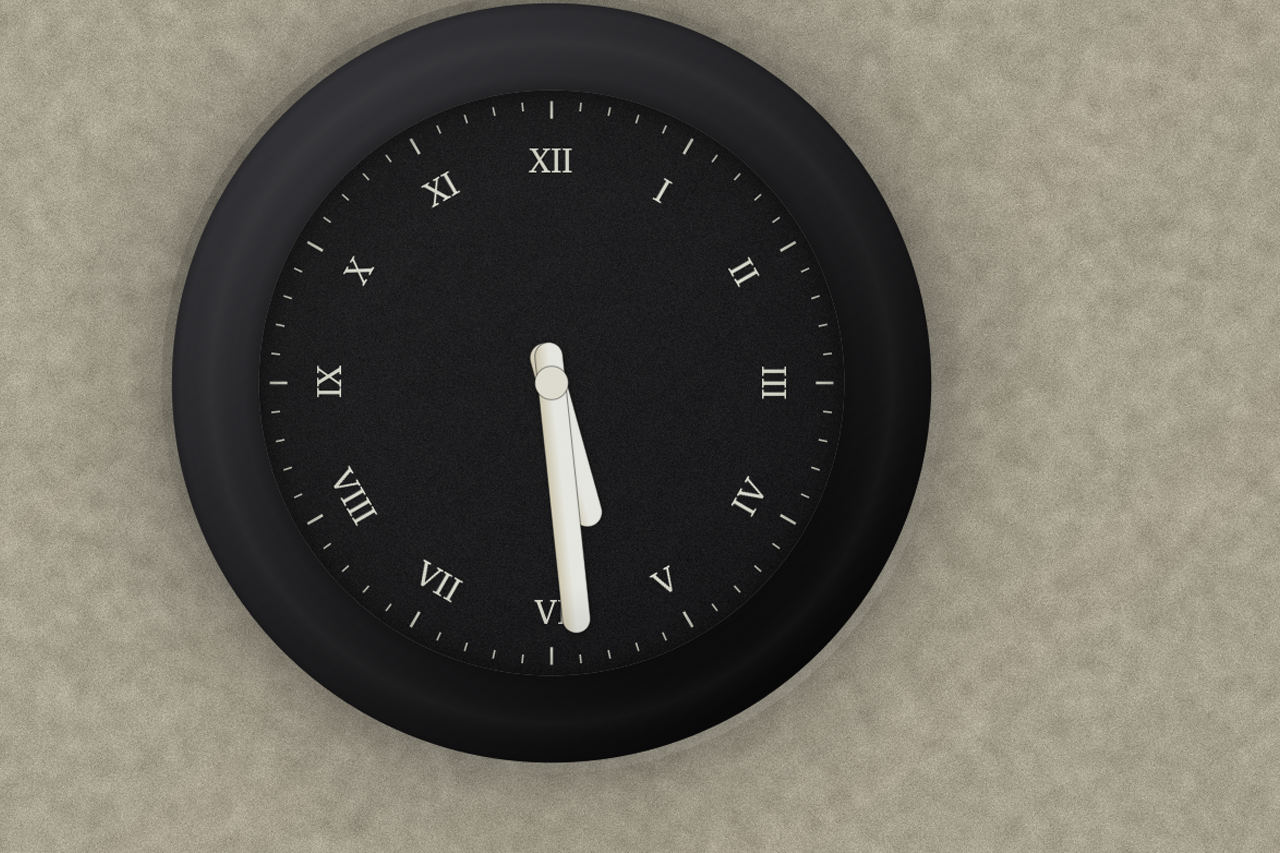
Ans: 5:29
